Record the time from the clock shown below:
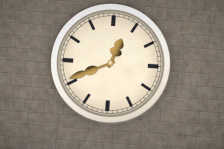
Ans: 12:41
